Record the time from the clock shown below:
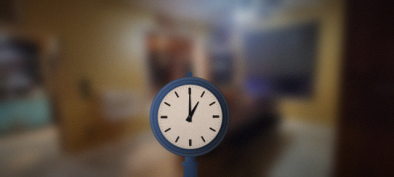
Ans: 1:00
